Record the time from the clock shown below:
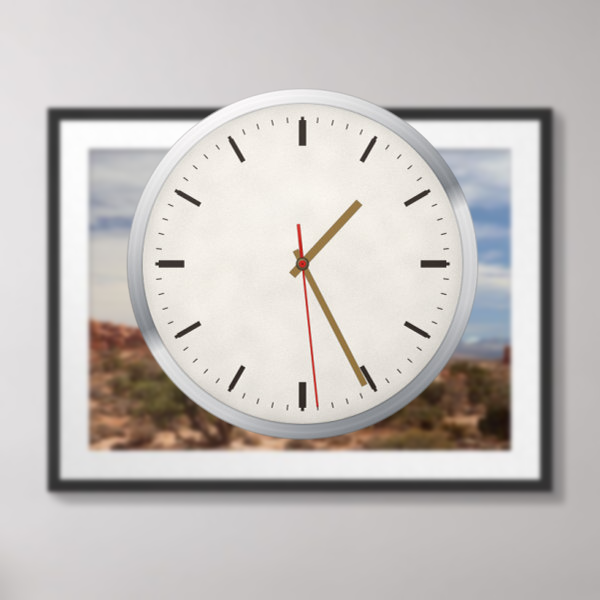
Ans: 1:25:29
